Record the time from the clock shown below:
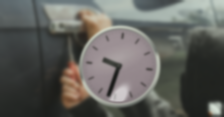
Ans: 9:32
